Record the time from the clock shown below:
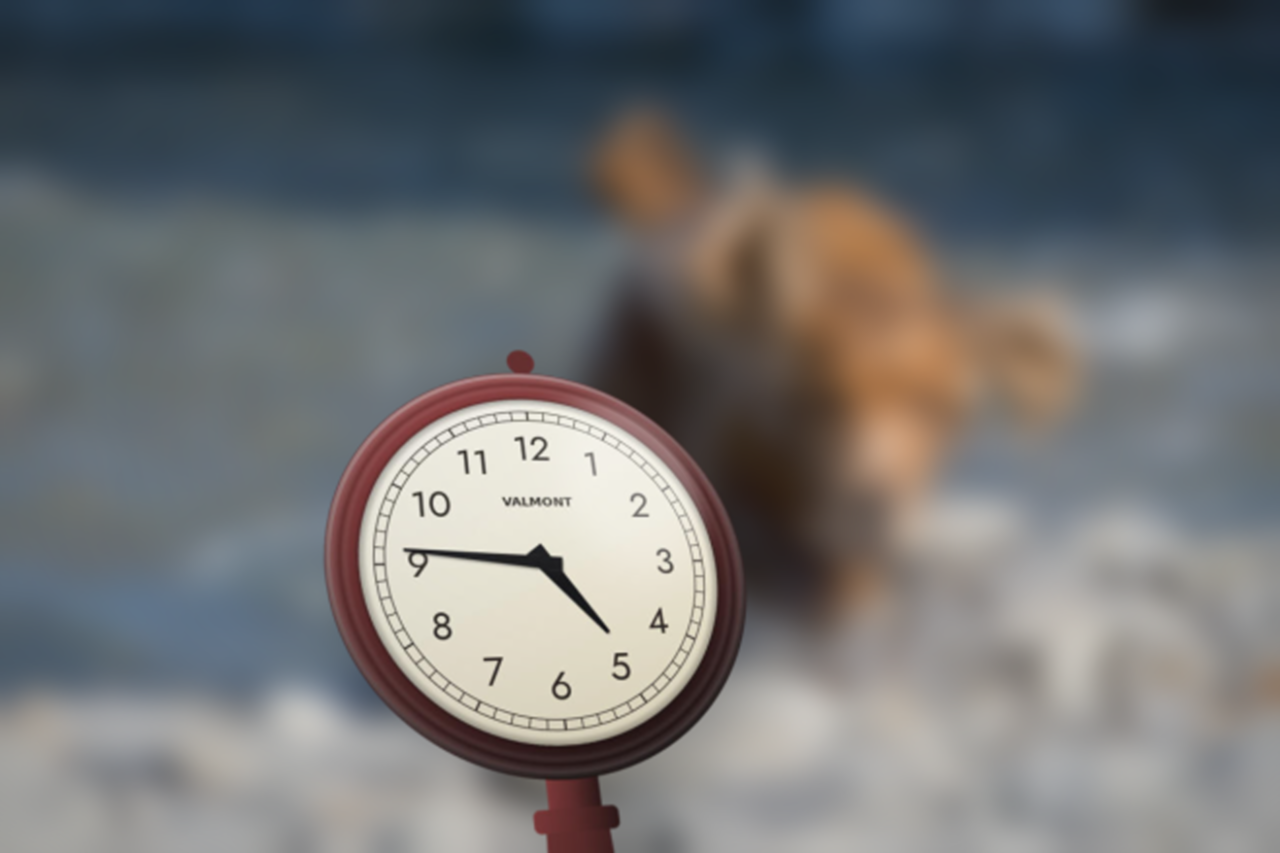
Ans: 4:46
